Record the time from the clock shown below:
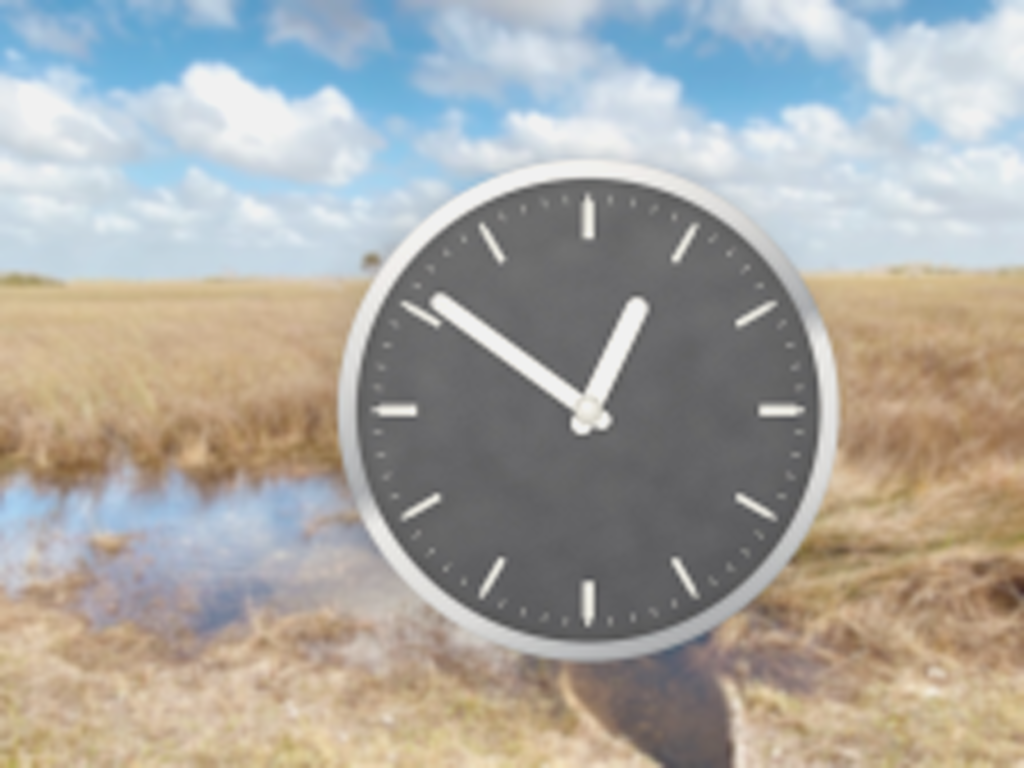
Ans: 12:51
